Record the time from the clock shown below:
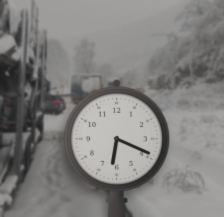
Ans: 6:19
